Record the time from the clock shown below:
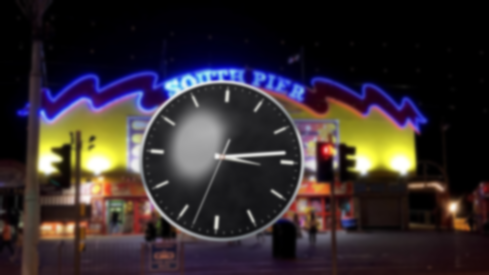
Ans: 3:13:33
